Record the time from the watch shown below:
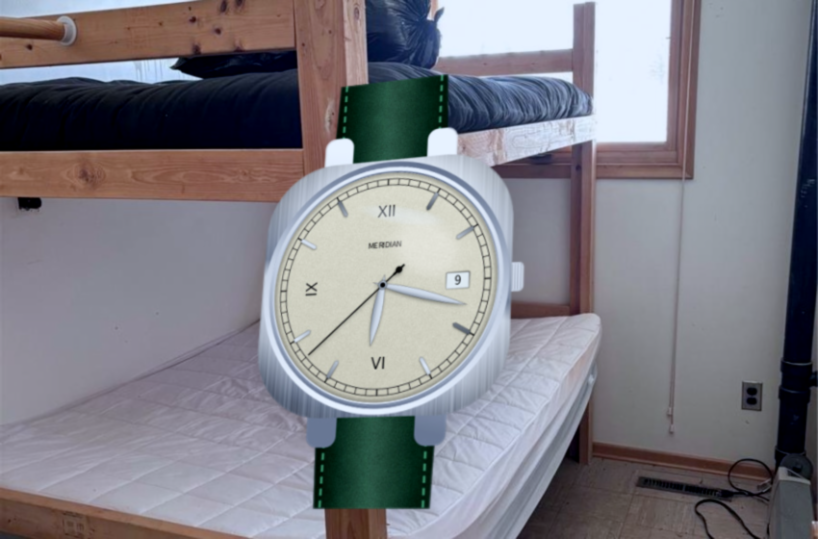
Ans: 6:17:38
